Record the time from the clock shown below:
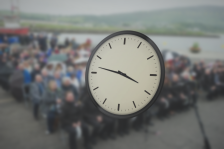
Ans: 3:47
